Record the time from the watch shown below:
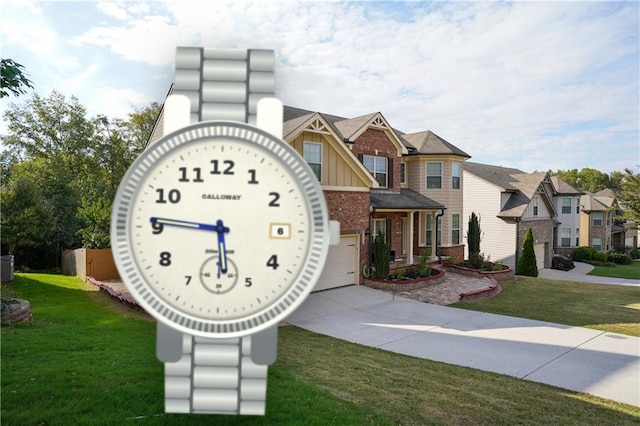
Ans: 5:46
